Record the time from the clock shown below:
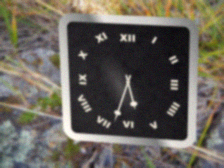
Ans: 5:33
